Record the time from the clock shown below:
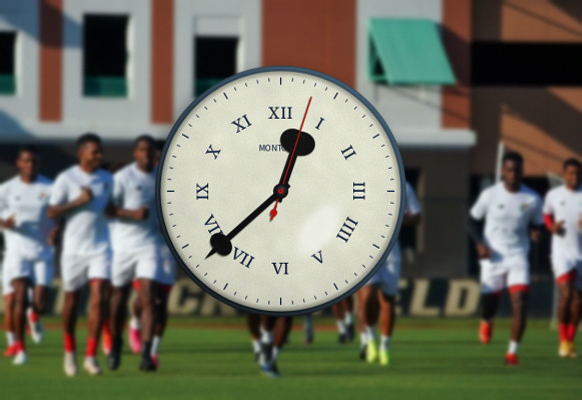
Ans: 12:38:03
